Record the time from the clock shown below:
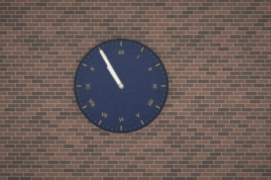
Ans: 10:55
